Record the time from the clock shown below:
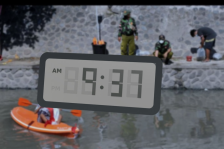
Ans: 9:37
